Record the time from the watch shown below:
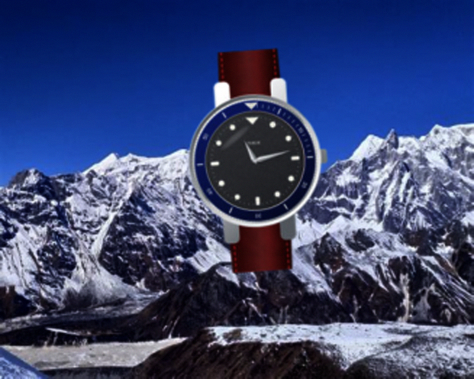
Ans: 11:13
